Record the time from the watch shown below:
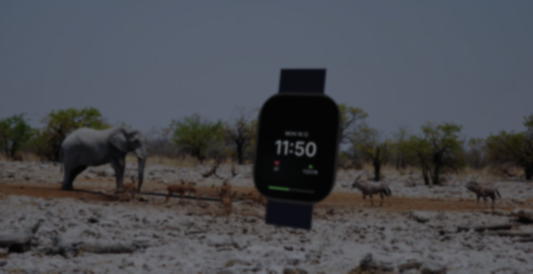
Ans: 11:50
